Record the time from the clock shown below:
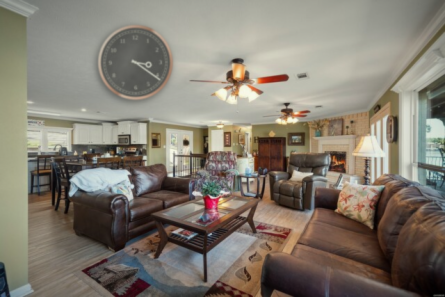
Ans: 3:21
